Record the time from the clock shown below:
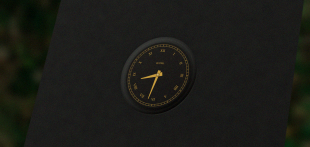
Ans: 8:32
